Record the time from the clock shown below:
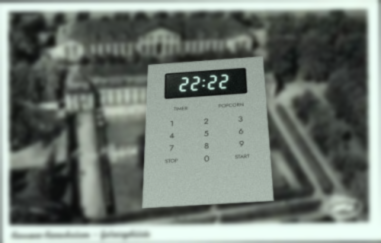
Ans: 22:22
